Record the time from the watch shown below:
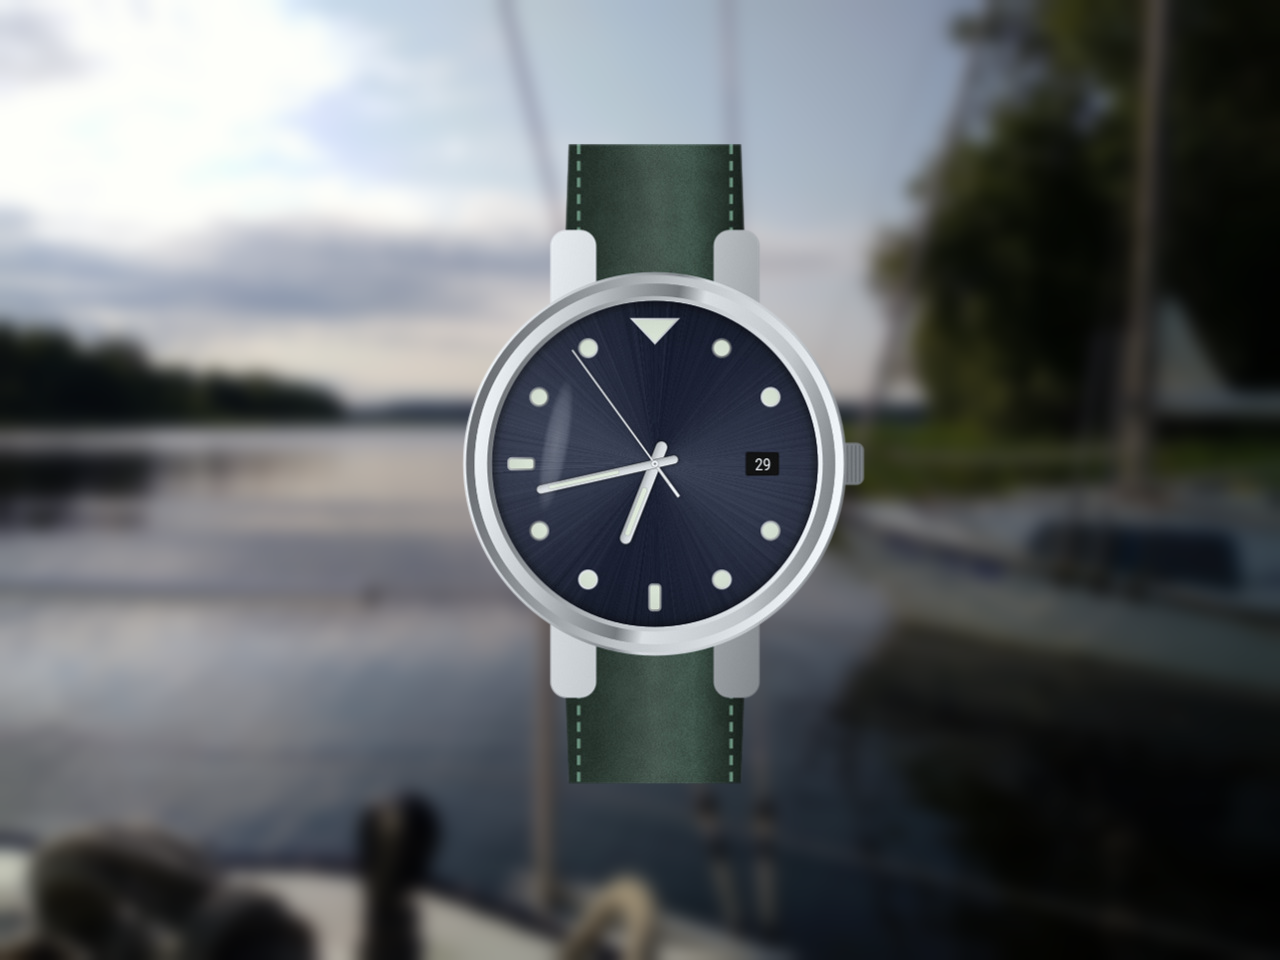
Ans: 6:42:54
